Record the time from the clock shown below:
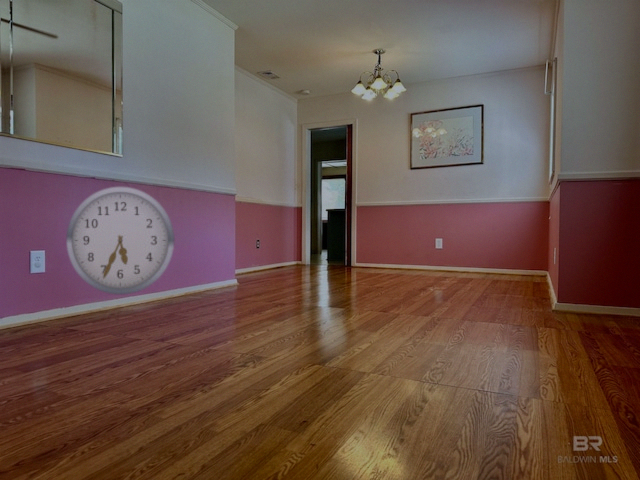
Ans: 5:34
